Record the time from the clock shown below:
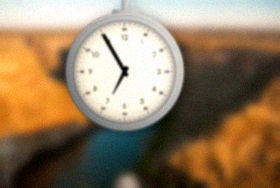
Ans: 6:55
